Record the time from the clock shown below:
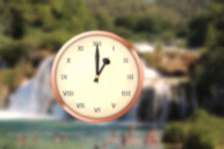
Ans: 1:00
